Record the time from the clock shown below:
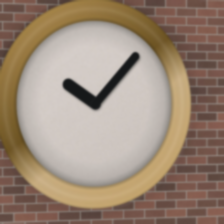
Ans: 10:07
